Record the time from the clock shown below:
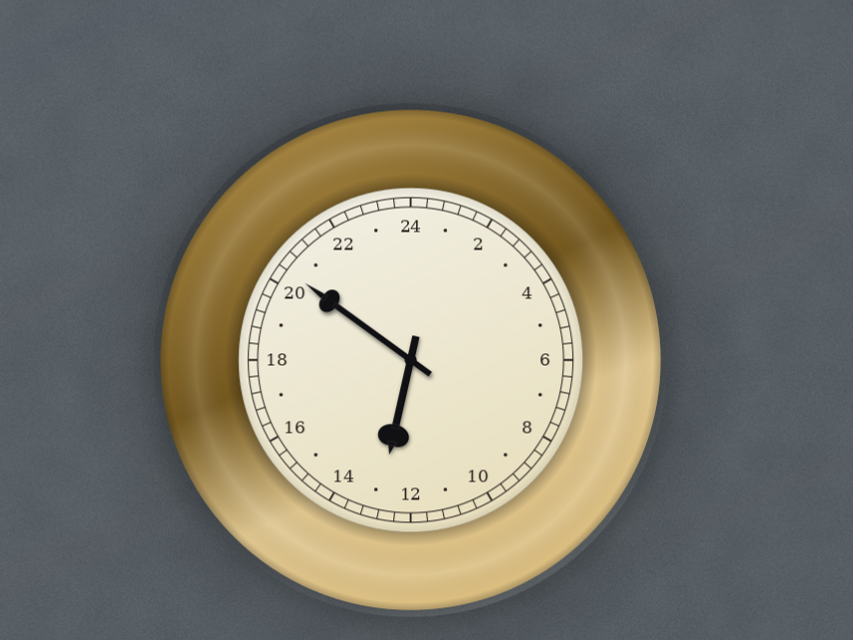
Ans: 12:51
